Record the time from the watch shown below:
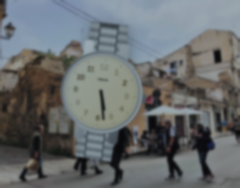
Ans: 5:28
